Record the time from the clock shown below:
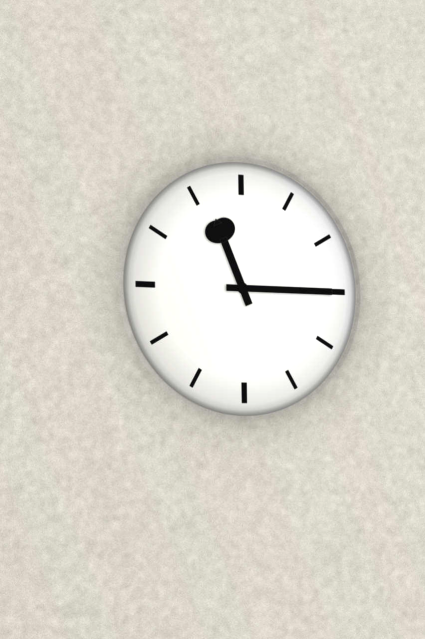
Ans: 11:15
